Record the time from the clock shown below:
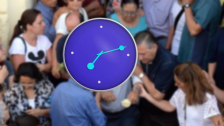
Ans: 7:12
